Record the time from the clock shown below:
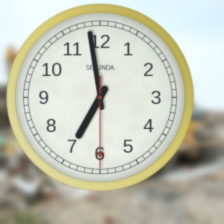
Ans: 6:58:30
